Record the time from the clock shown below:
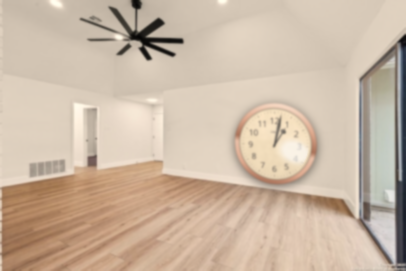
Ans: 1:02
